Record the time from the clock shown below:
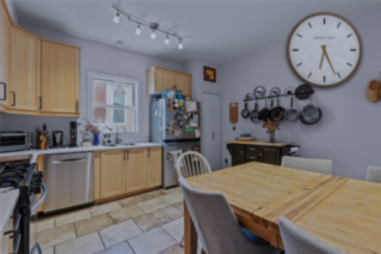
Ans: 6:26
